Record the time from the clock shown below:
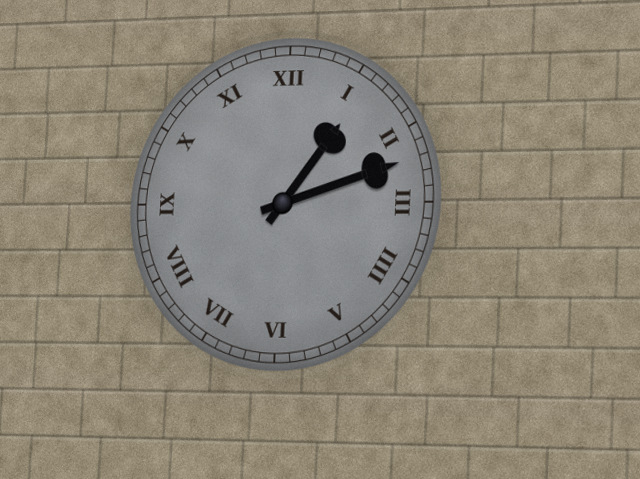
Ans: 1:12
